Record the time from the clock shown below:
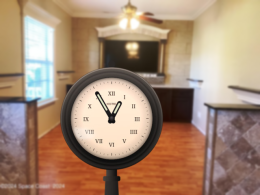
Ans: 12:55
